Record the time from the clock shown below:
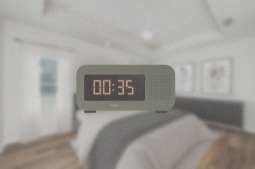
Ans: 0:35
